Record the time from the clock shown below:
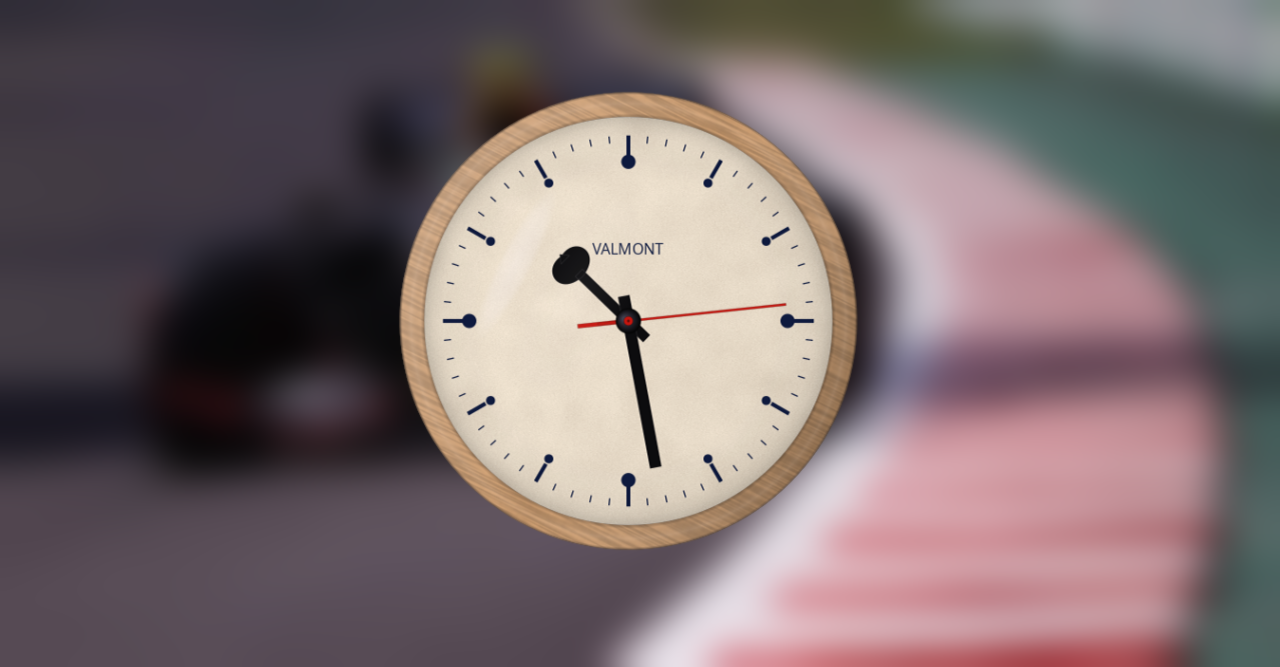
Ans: 10:28:14
